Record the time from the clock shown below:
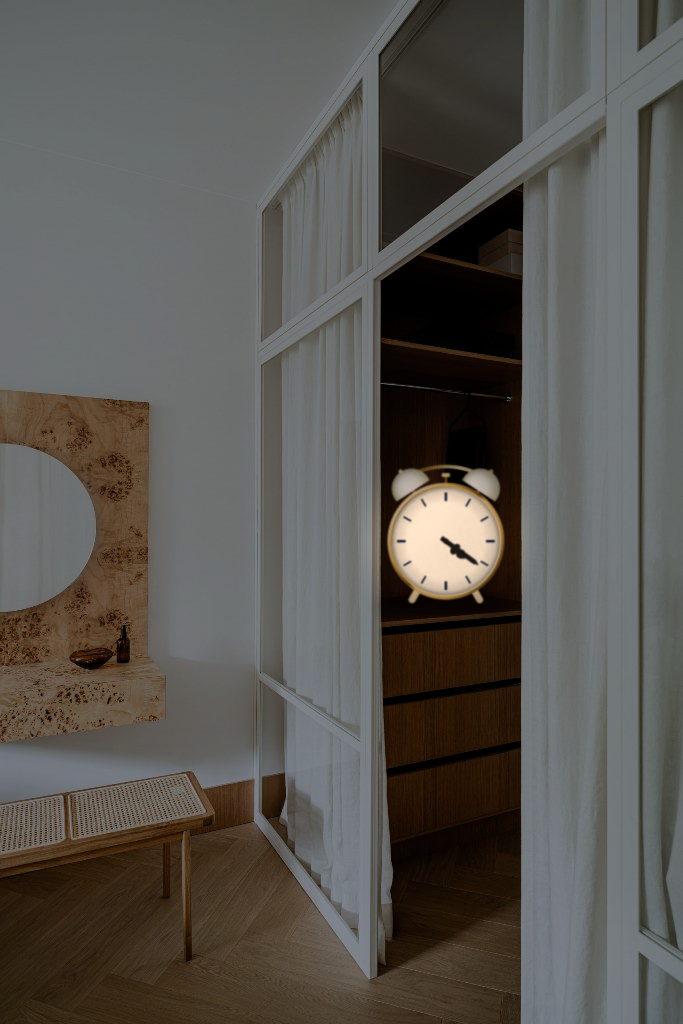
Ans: 4:21
